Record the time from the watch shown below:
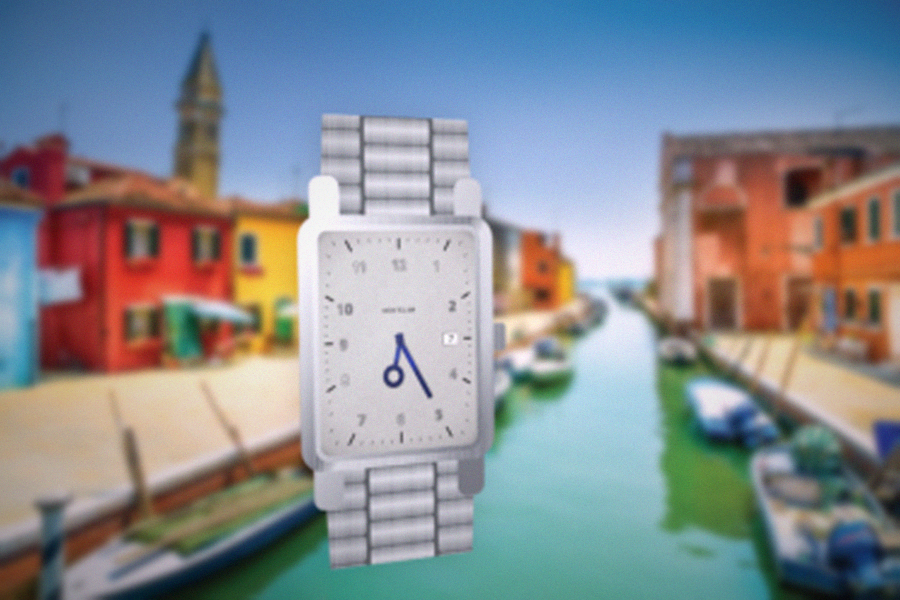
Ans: 6:25
